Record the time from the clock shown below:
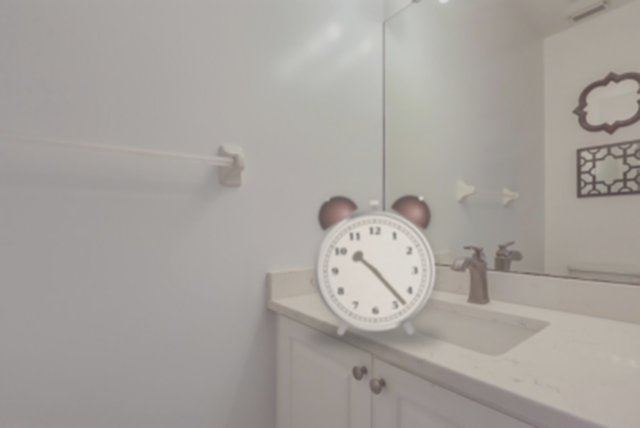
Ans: 10:23
